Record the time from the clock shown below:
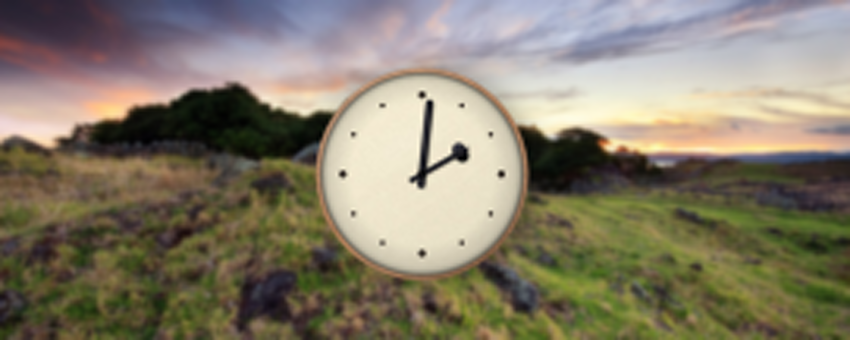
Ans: 2:01
